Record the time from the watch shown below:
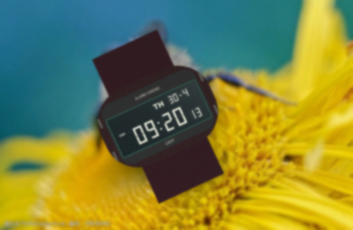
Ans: 9:20
